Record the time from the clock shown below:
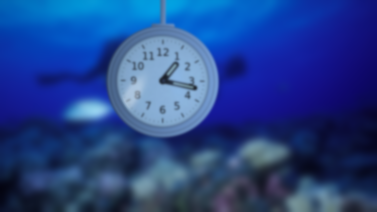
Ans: 1:17
